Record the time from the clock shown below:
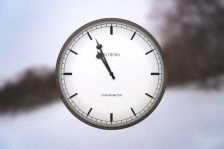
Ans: 10:56
